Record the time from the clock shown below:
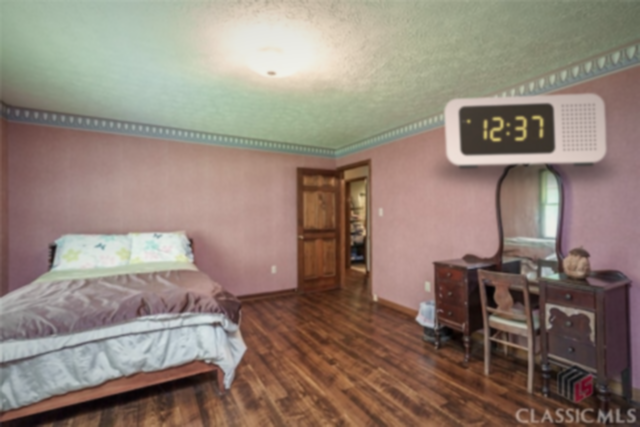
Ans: 12:37
